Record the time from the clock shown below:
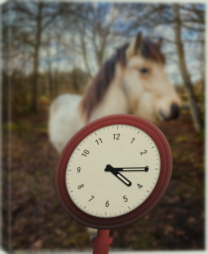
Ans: 4:15
